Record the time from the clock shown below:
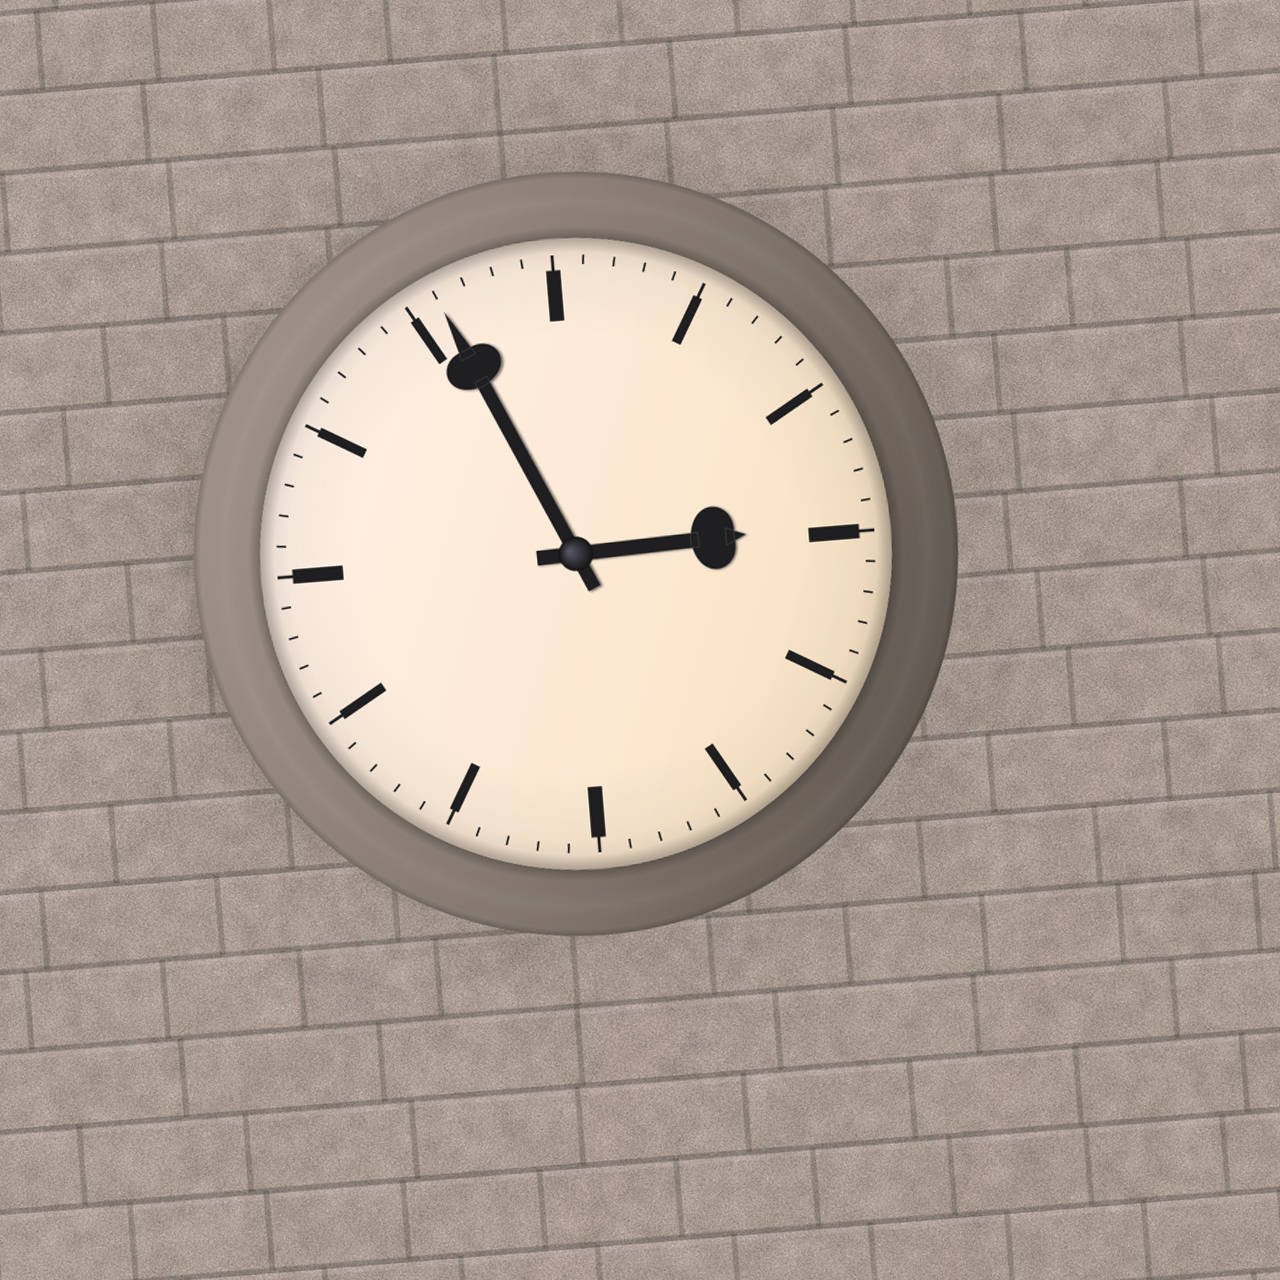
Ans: 2:56
